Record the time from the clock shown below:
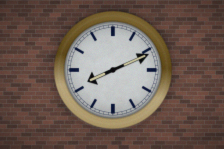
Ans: 8:11
